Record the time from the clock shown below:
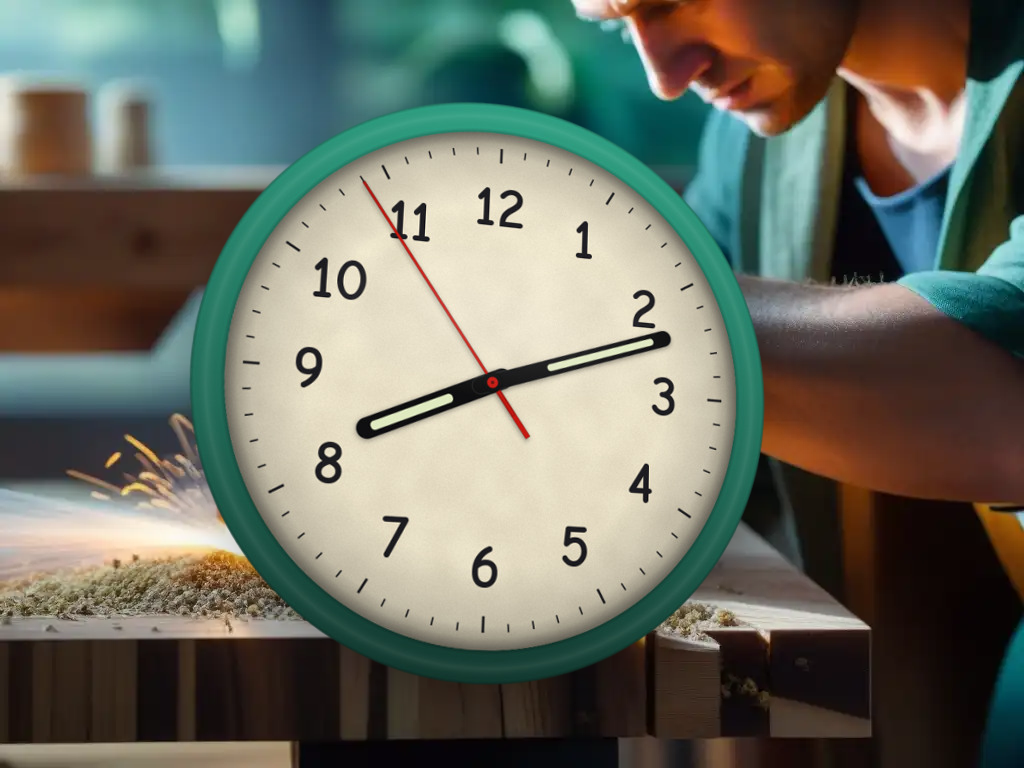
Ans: 8:11:54
